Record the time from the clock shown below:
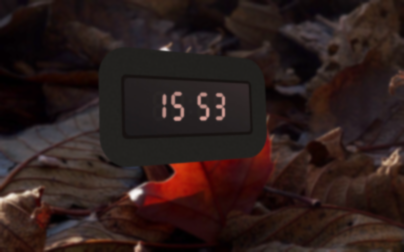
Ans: 15:53
